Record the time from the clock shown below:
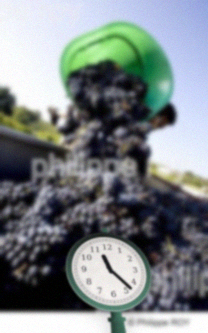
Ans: 11:23
